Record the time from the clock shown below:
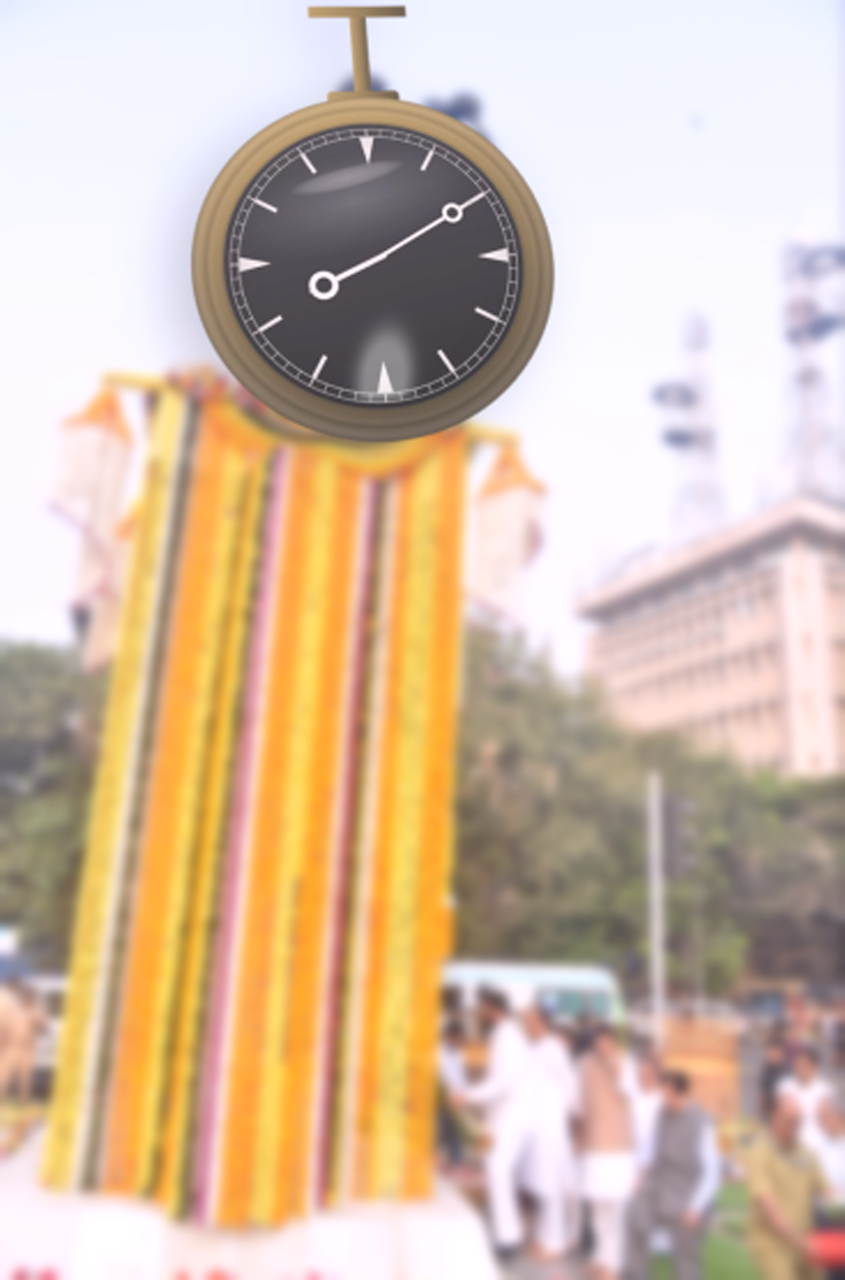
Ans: 8:10
